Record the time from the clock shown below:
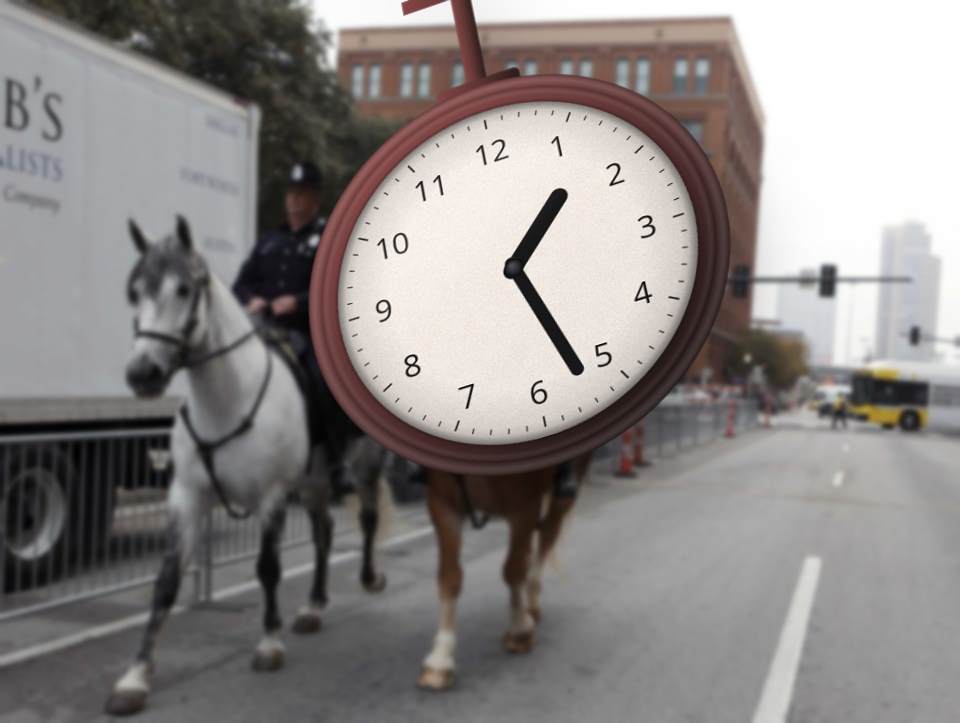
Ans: 1:27
